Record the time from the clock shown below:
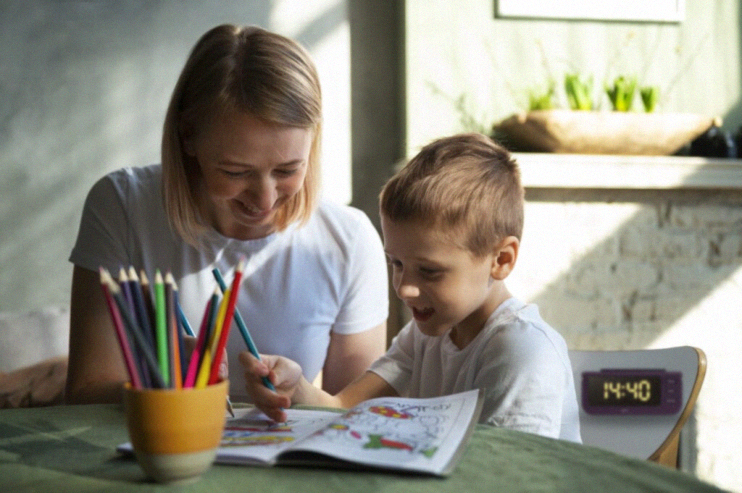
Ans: 14:40
